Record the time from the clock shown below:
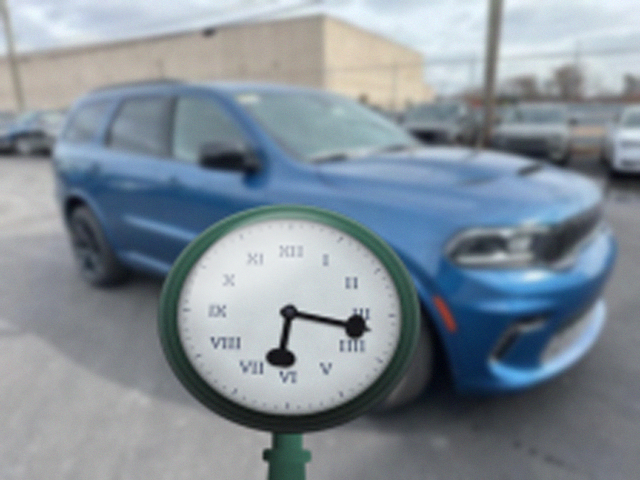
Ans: 6:17
